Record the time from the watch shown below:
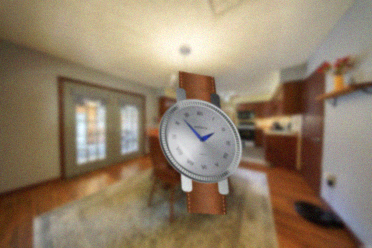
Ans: 1:53
